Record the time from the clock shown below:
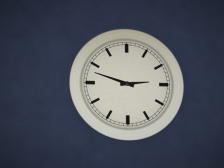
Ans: 2:48
